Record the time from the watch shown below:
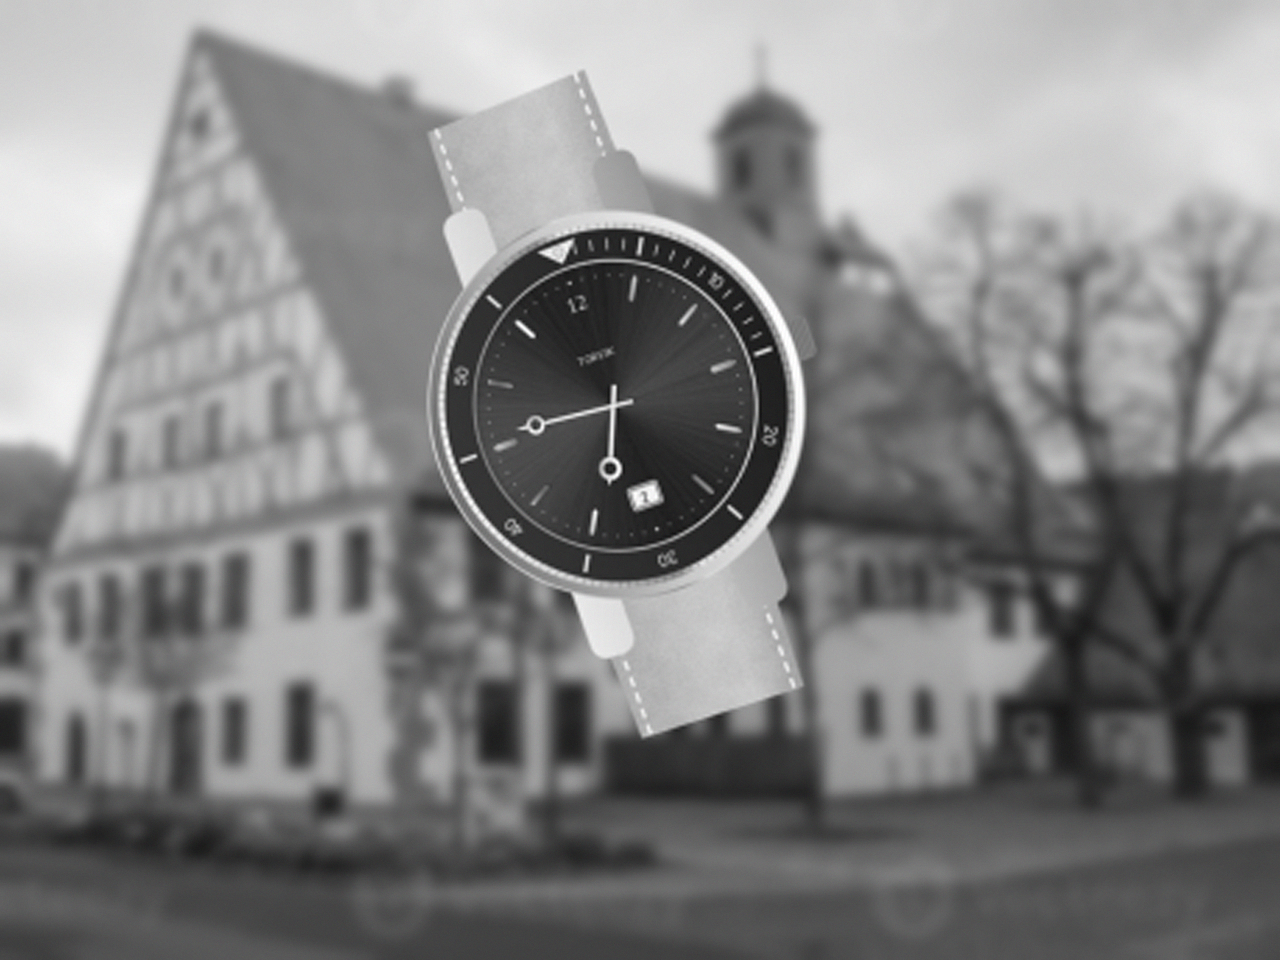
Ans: 6:46
